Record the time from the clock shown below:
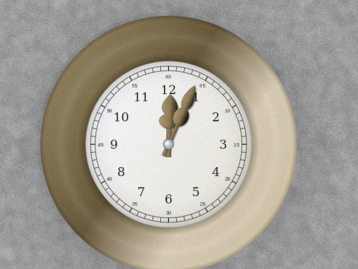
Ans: 12:04
